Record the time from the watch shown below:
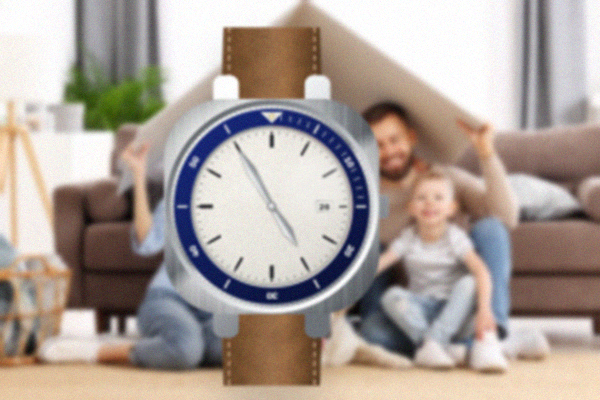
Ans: 4:55
